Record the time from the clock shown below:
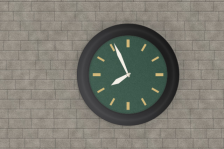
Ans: 7:56
